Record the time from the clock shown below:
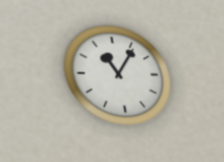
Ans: 11:06
